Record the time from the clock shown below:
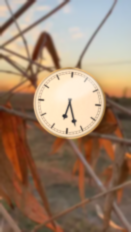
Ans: 6:27
